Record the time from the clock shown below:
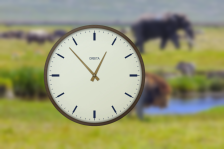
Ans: 12:53
